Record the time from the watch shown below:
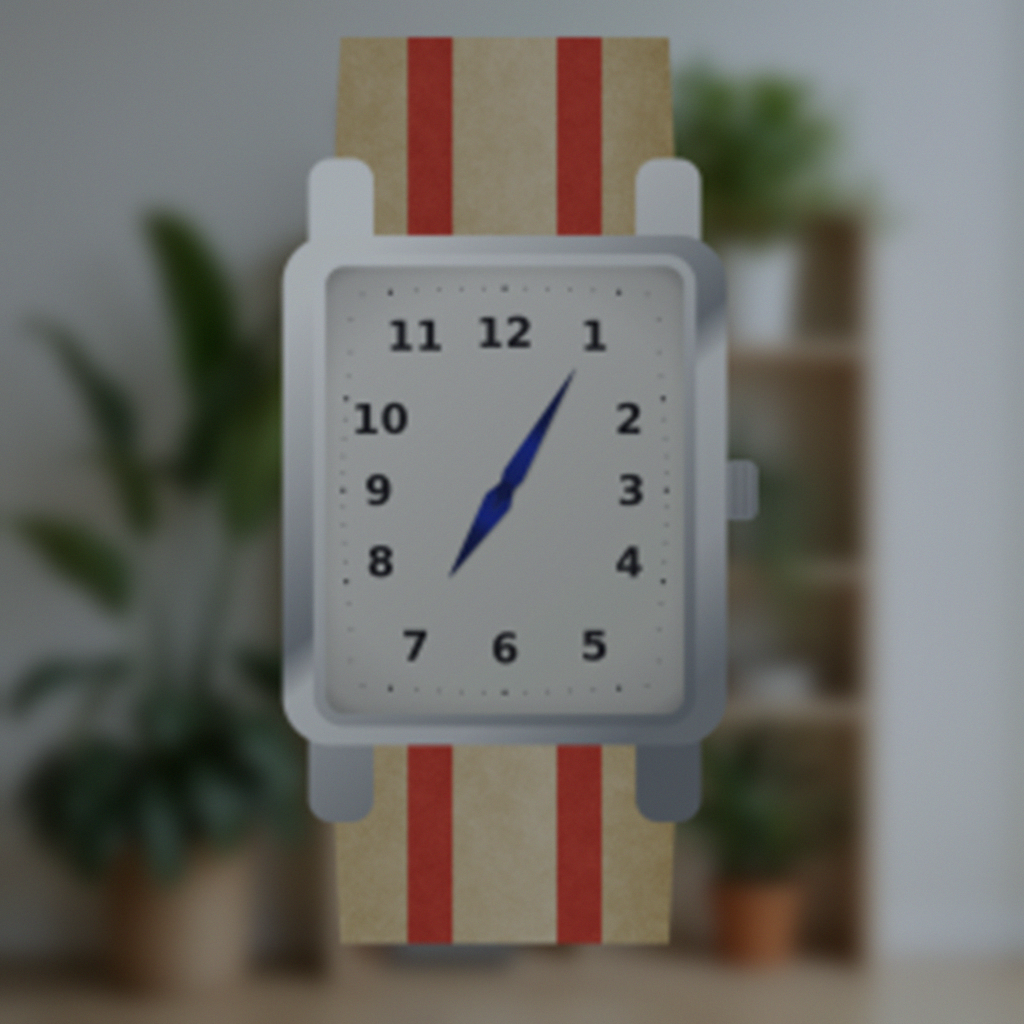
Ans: 7:05
